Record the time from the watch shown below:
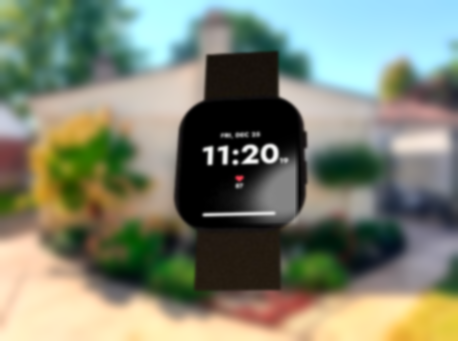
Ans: 11:20
